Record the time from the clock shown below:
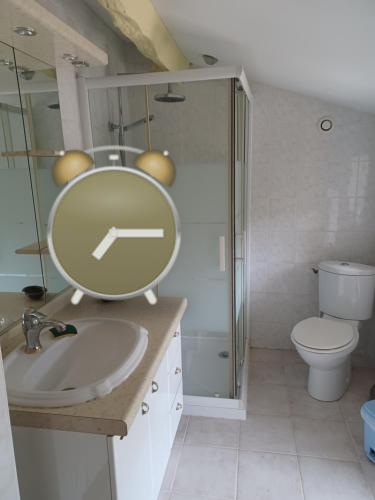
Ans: 7:15
